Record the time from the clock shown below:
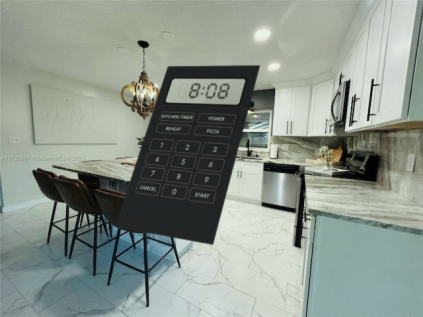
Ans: 8:08
